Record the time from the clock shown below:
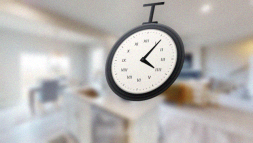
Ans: 4:06
